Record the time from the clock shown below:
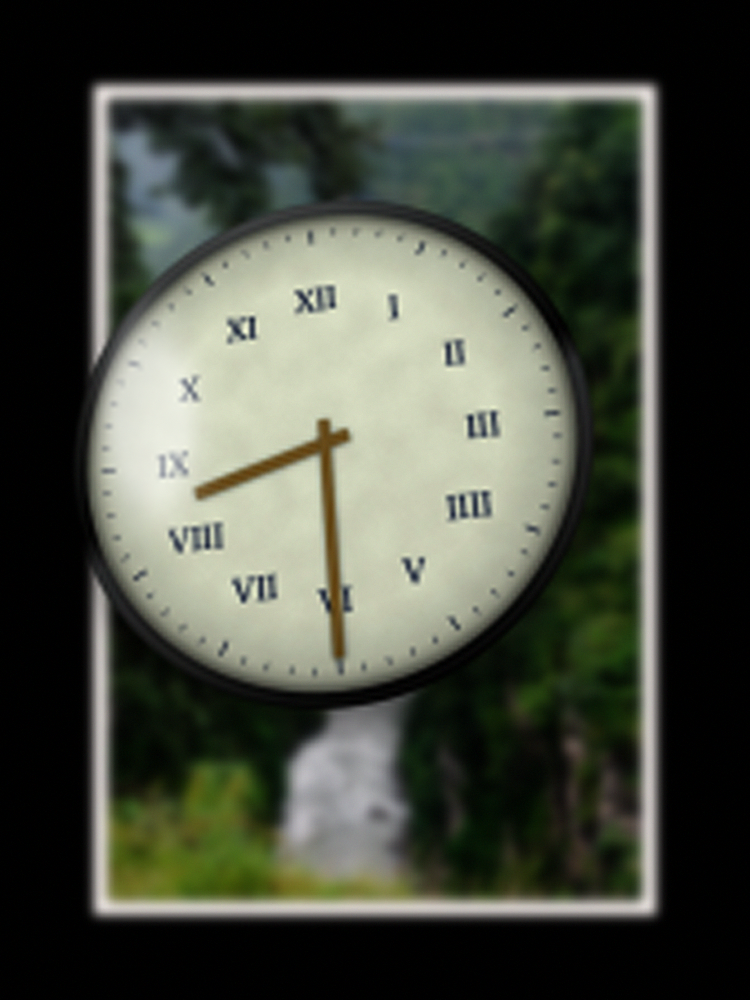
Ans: 8:30
